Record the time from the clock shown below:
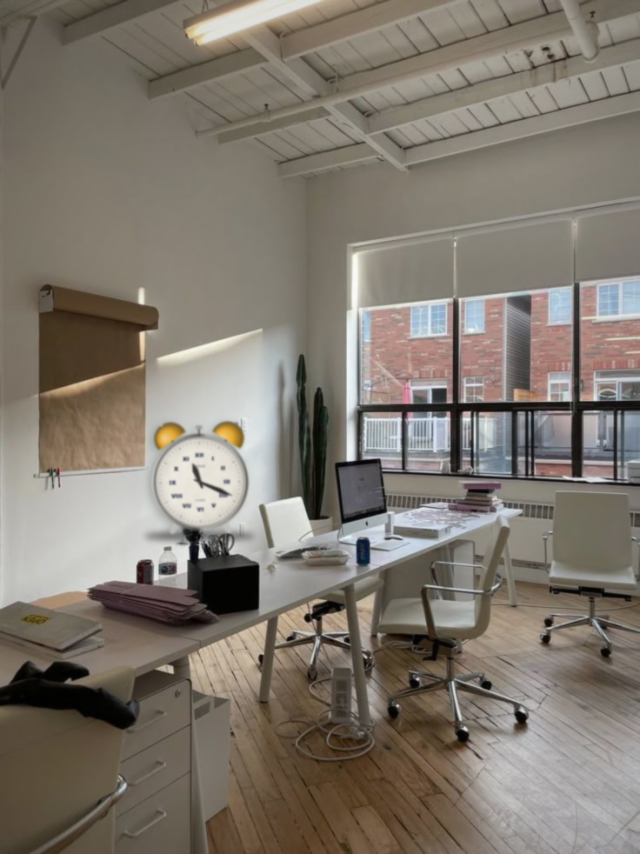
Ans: 11:19
